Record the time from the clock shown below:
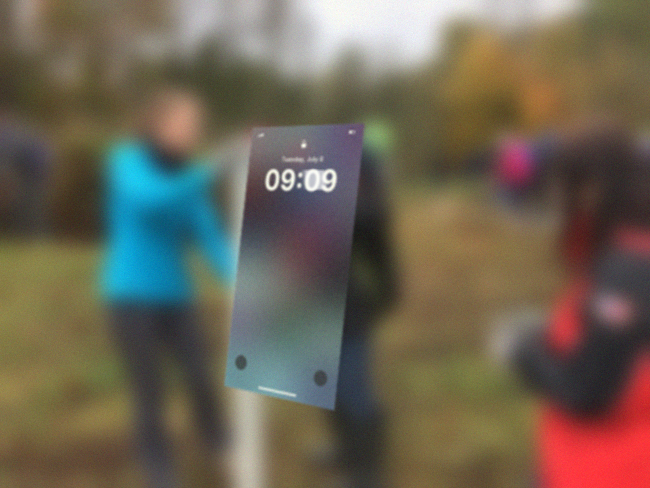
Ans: 9:09
